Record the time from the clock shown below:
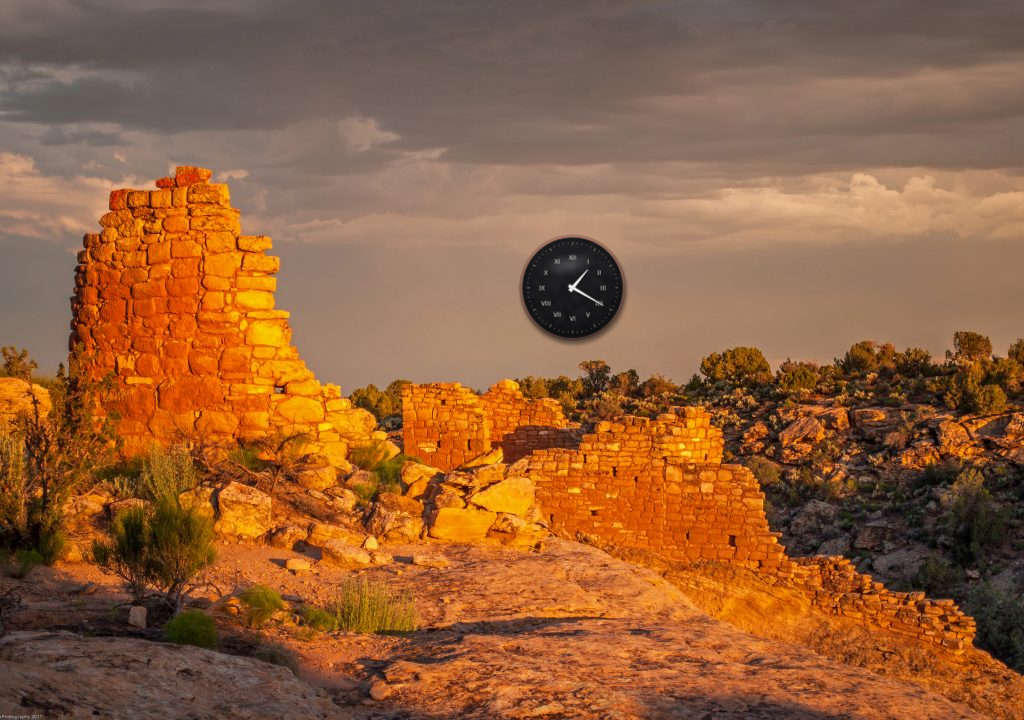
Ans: 1:20
